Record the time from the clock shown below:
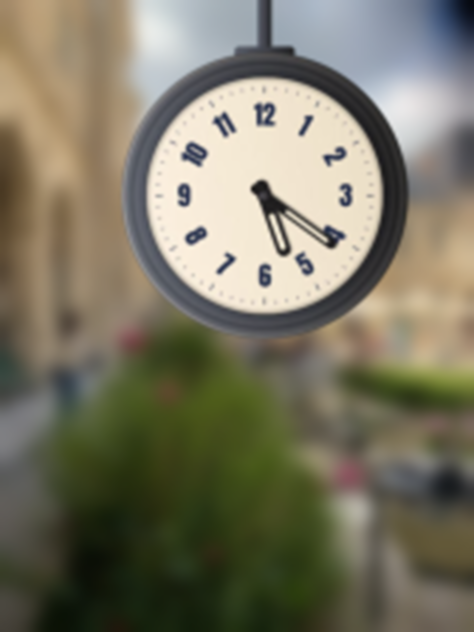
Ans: 5:21
